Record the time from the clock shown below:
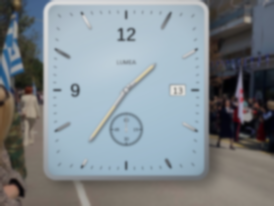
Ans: 1:36
